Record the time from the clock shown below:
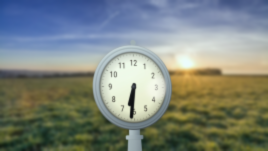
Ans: 6:31
